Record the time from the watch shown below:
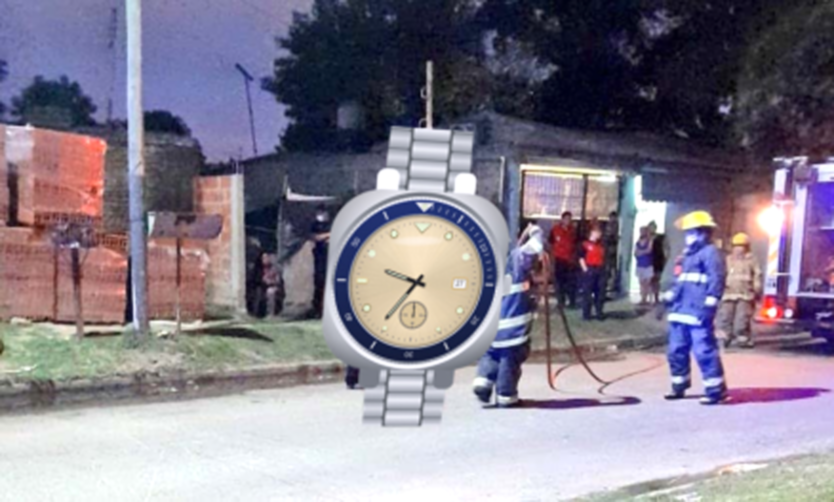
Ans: 9:36
